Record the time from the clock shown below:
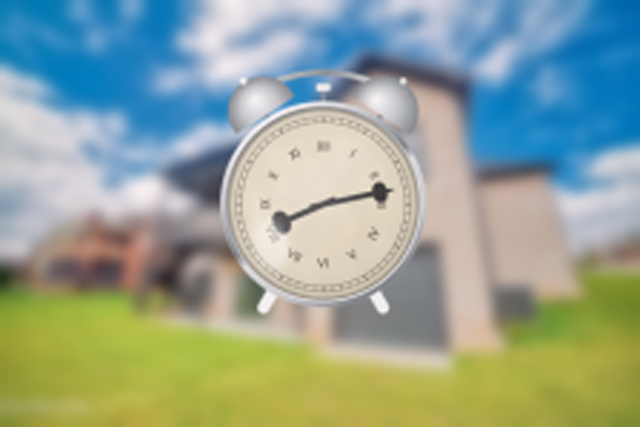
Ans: 8:13
